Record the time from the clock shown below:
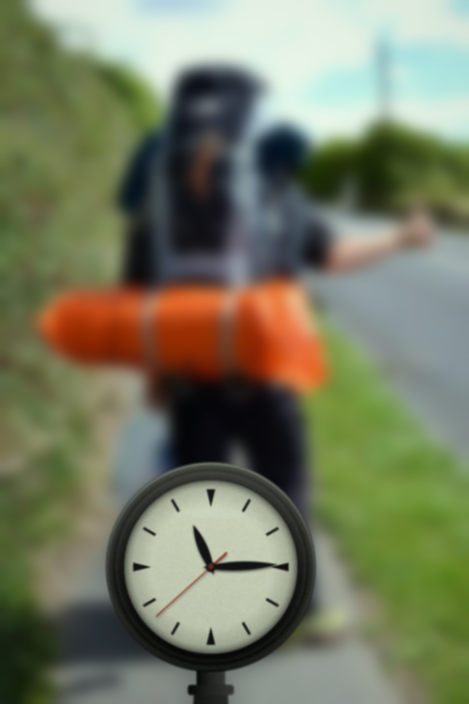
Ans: 11:14:38
